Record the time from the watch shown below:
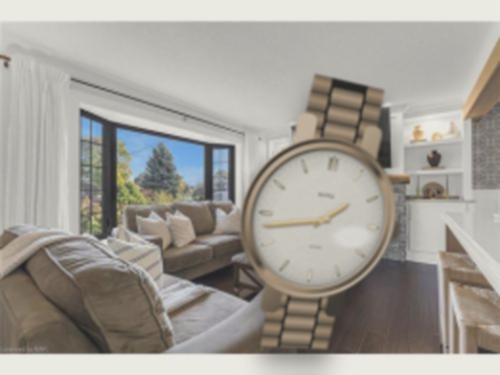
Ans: 1:43
